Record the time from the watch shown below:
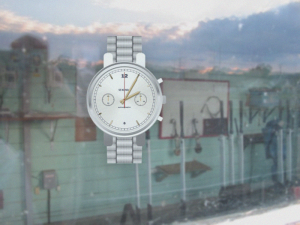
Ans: 2:05
